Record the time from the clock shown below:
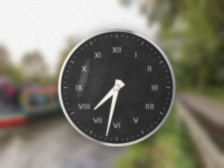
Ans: 7:32
